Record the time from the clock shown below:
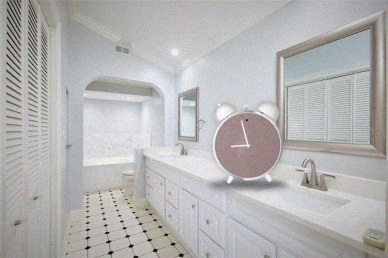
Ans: 8:58
